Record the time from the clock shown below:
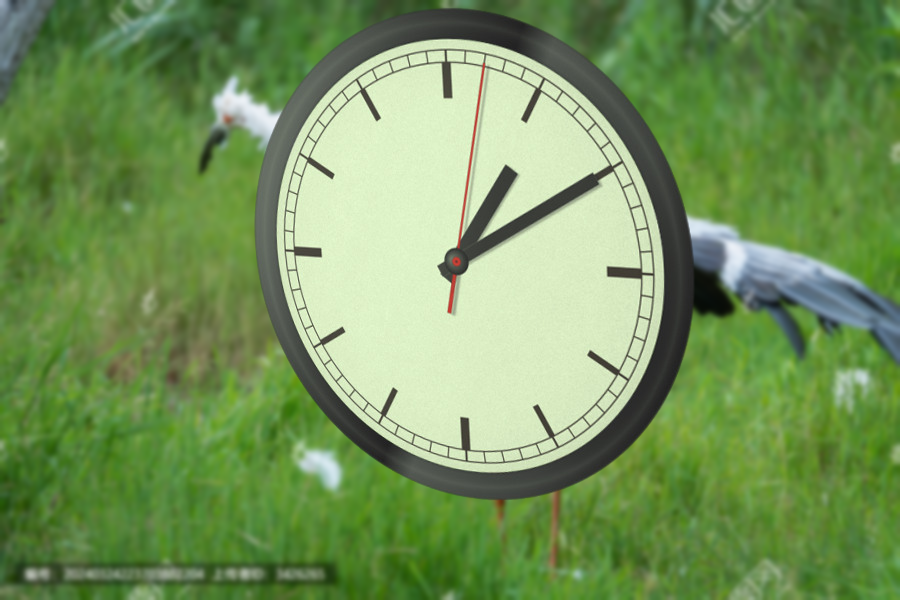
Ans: 1:10:02
